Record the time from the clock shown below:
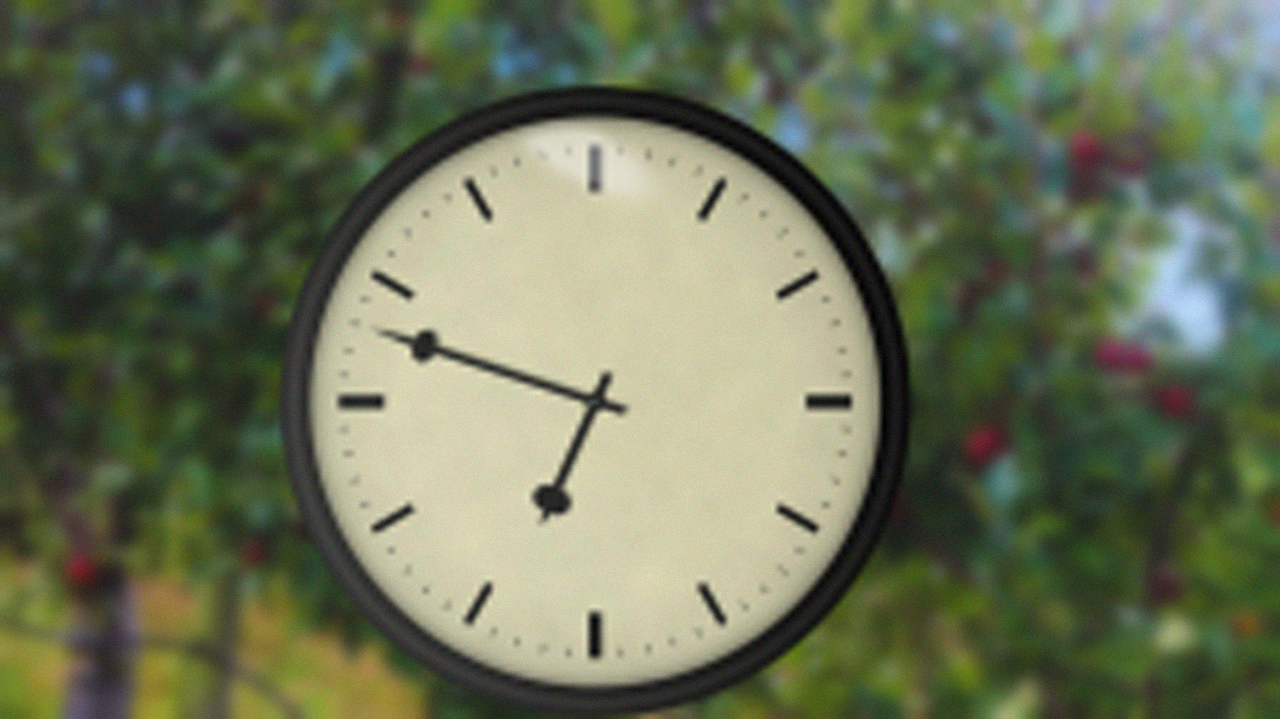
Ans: 6:48
